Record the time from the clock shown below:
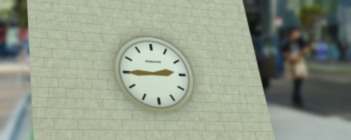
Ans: 2:45
